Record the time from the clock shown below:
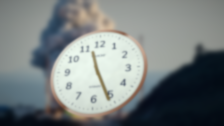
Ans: 11:26
